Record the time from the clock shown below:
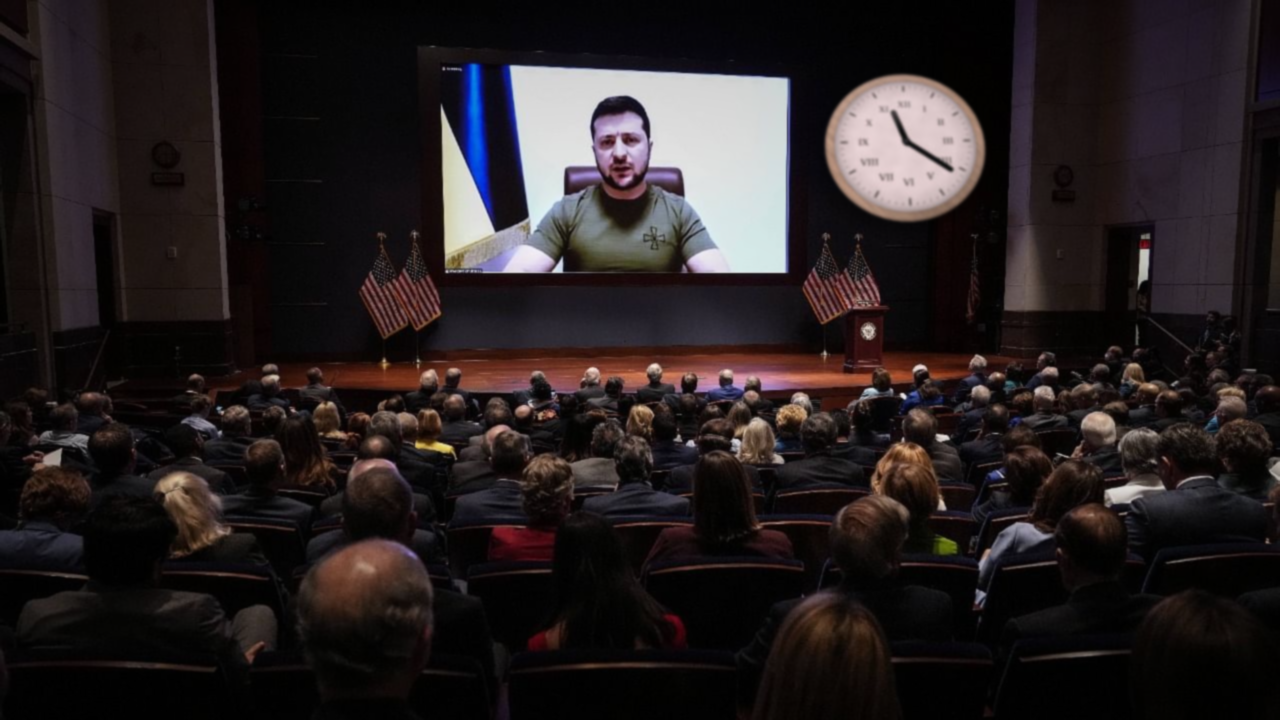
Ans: 11:21
